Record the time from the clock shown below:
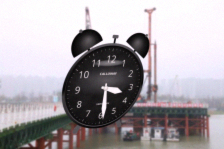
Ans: 3:29
